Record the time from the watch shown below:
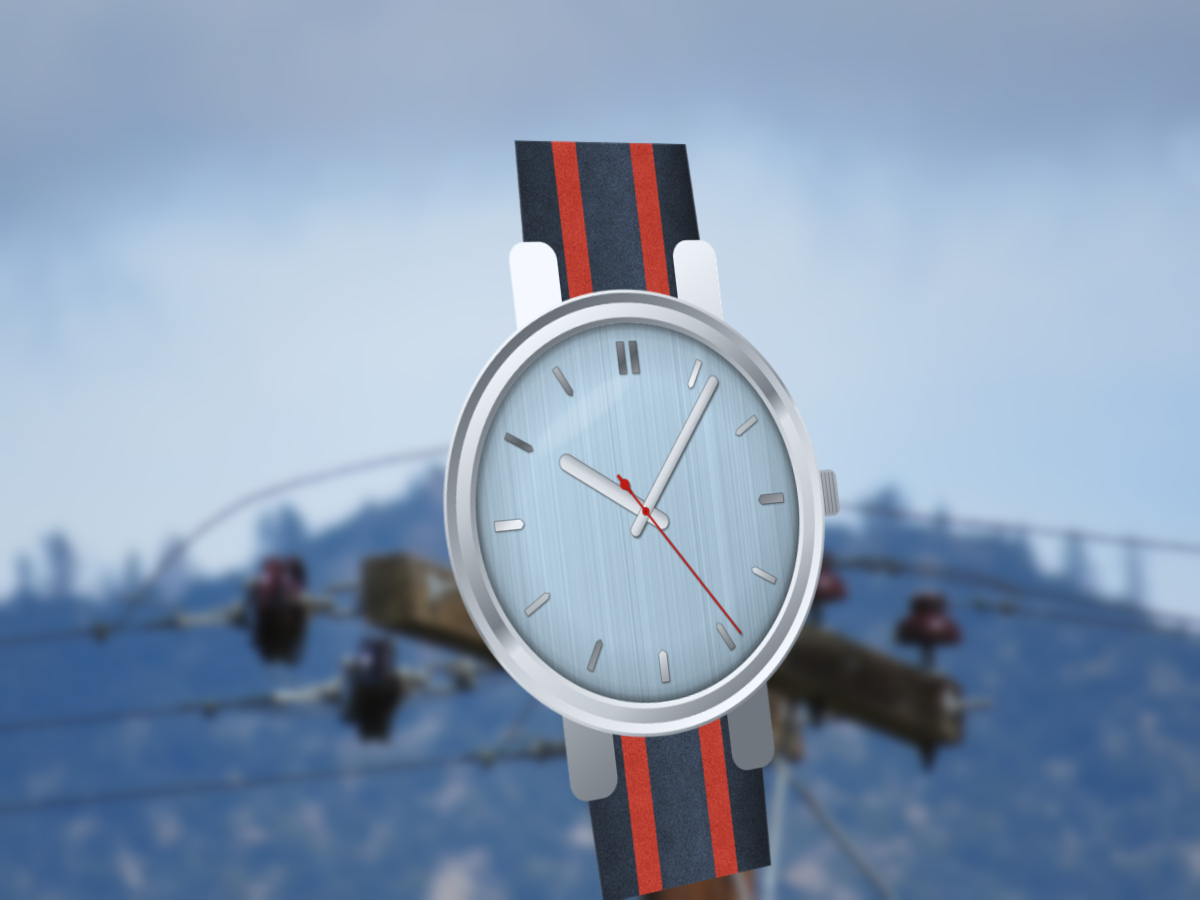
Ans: 10:06:24
